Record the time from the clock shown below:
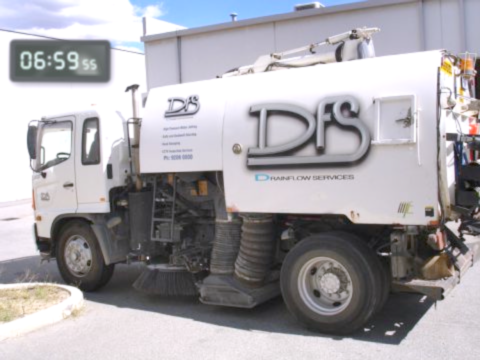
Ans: 6:59
